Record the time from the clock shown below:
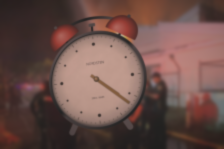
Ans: 4:22
